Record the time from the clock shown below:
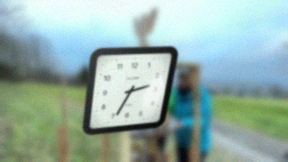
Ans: 2:34
